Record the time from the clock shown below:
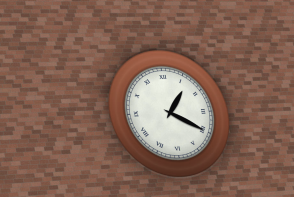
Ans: 1:20
